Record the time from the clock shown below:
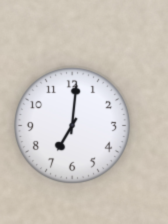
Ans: 7:01
